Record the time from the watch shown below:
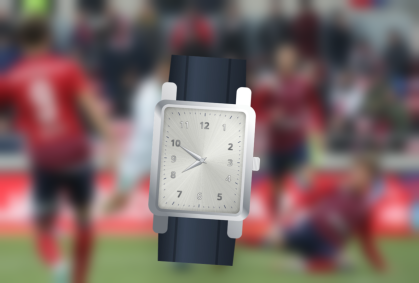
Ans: 7:50
